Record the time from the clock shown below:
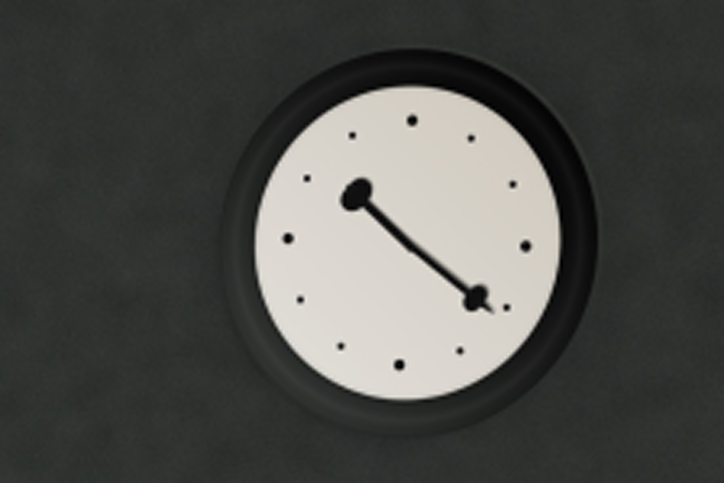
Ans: 10:21
